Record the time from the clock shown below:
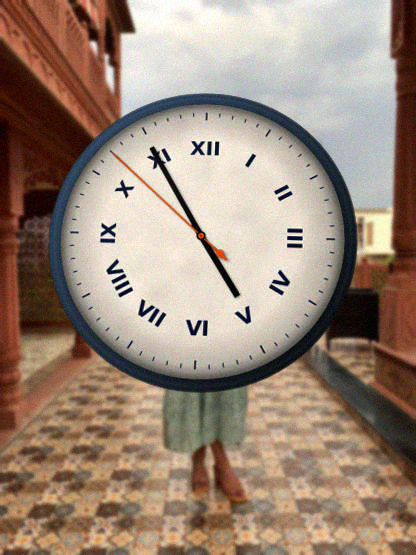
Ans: 4:54:52
